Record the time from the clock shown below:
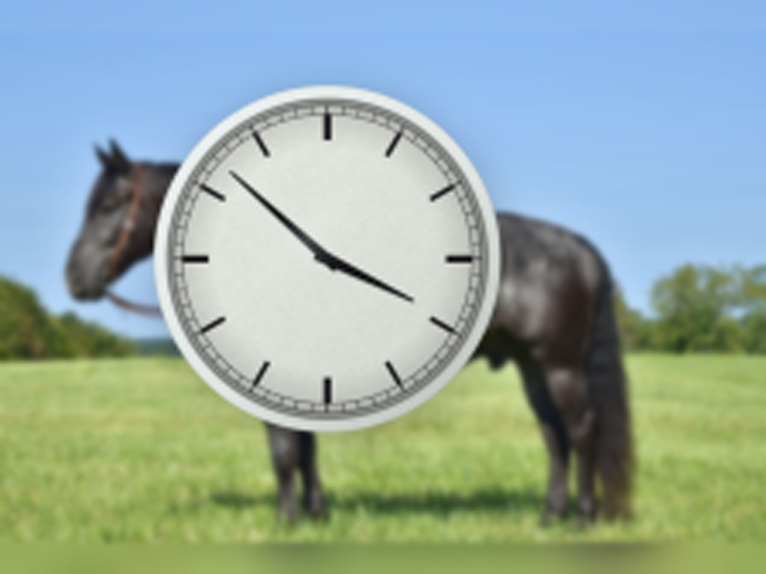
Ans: 3:52
